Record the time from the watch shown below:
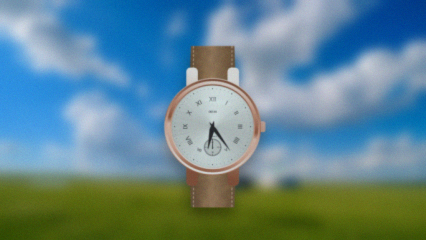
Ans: 6:24
